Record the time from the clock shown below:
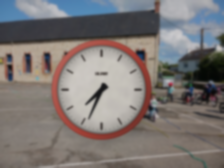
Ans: 7:34
